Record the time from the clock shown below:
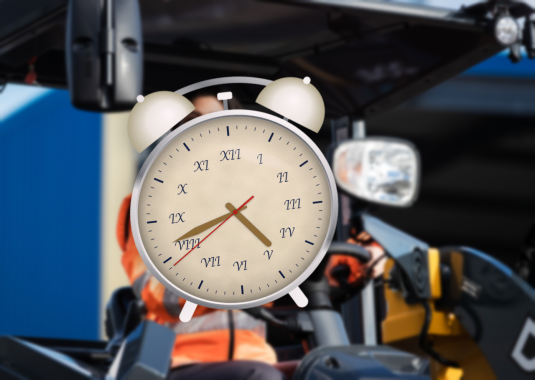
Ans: 4:41:39
